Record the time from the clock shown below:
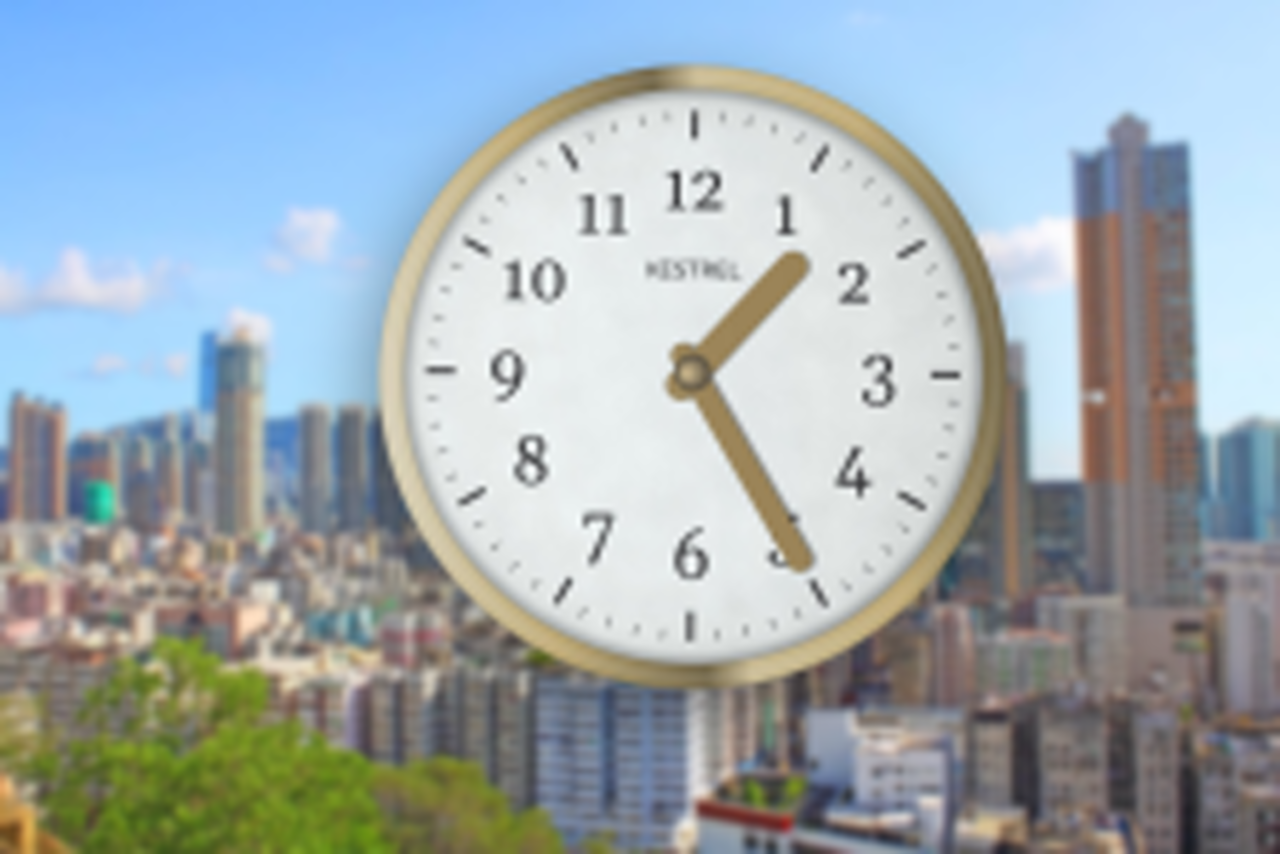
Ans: 1:25
